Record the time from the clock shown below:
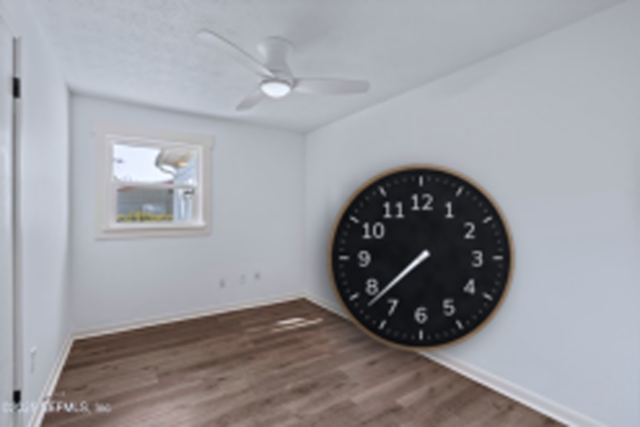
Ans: 7:38
